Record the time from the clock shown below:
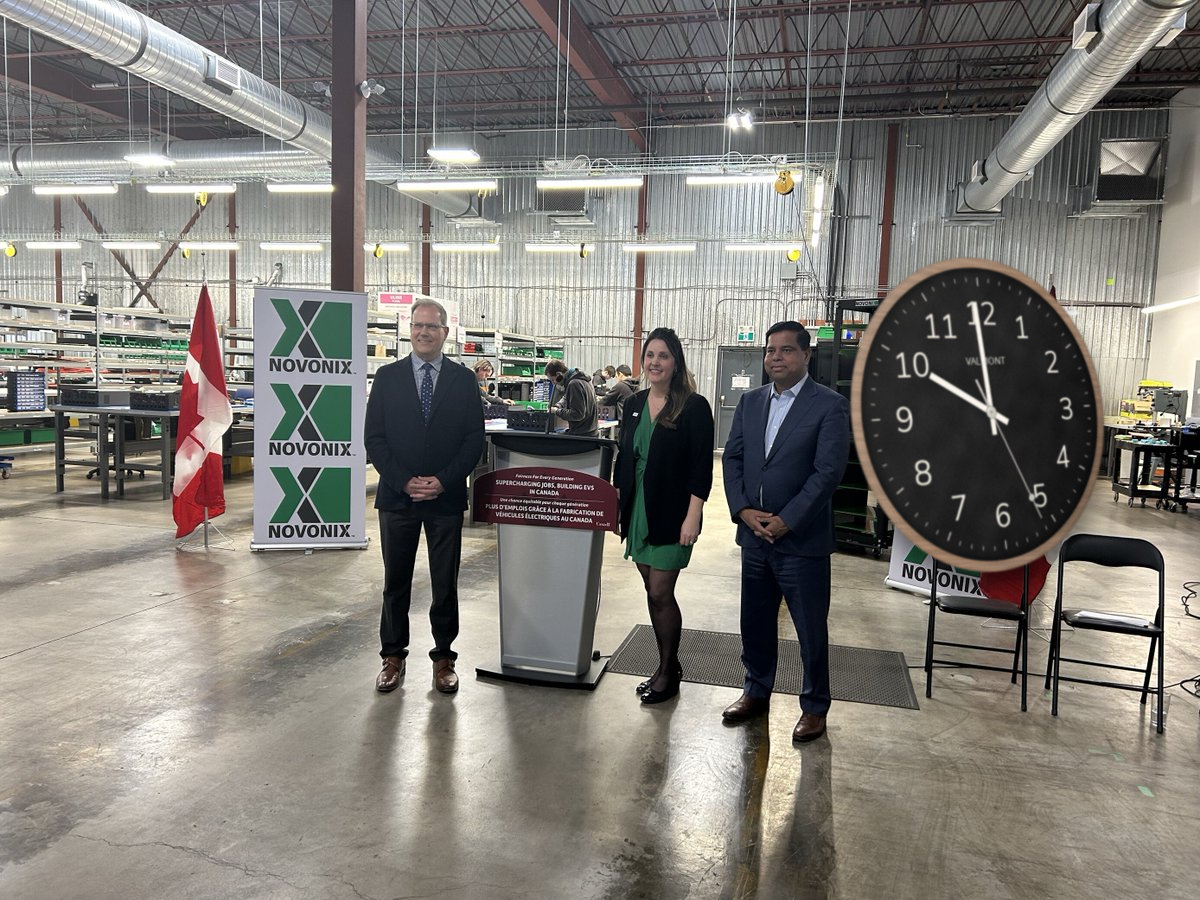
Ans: 9:59:26
